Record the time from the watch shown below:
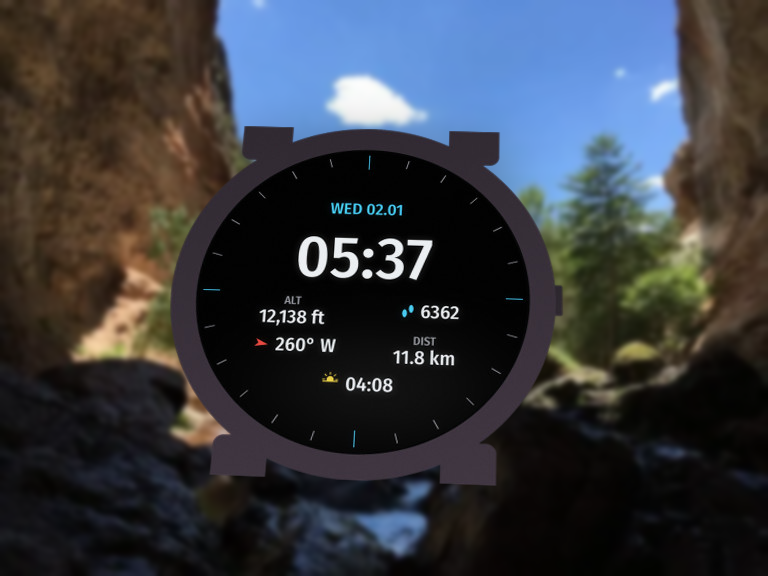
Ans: 5:37
